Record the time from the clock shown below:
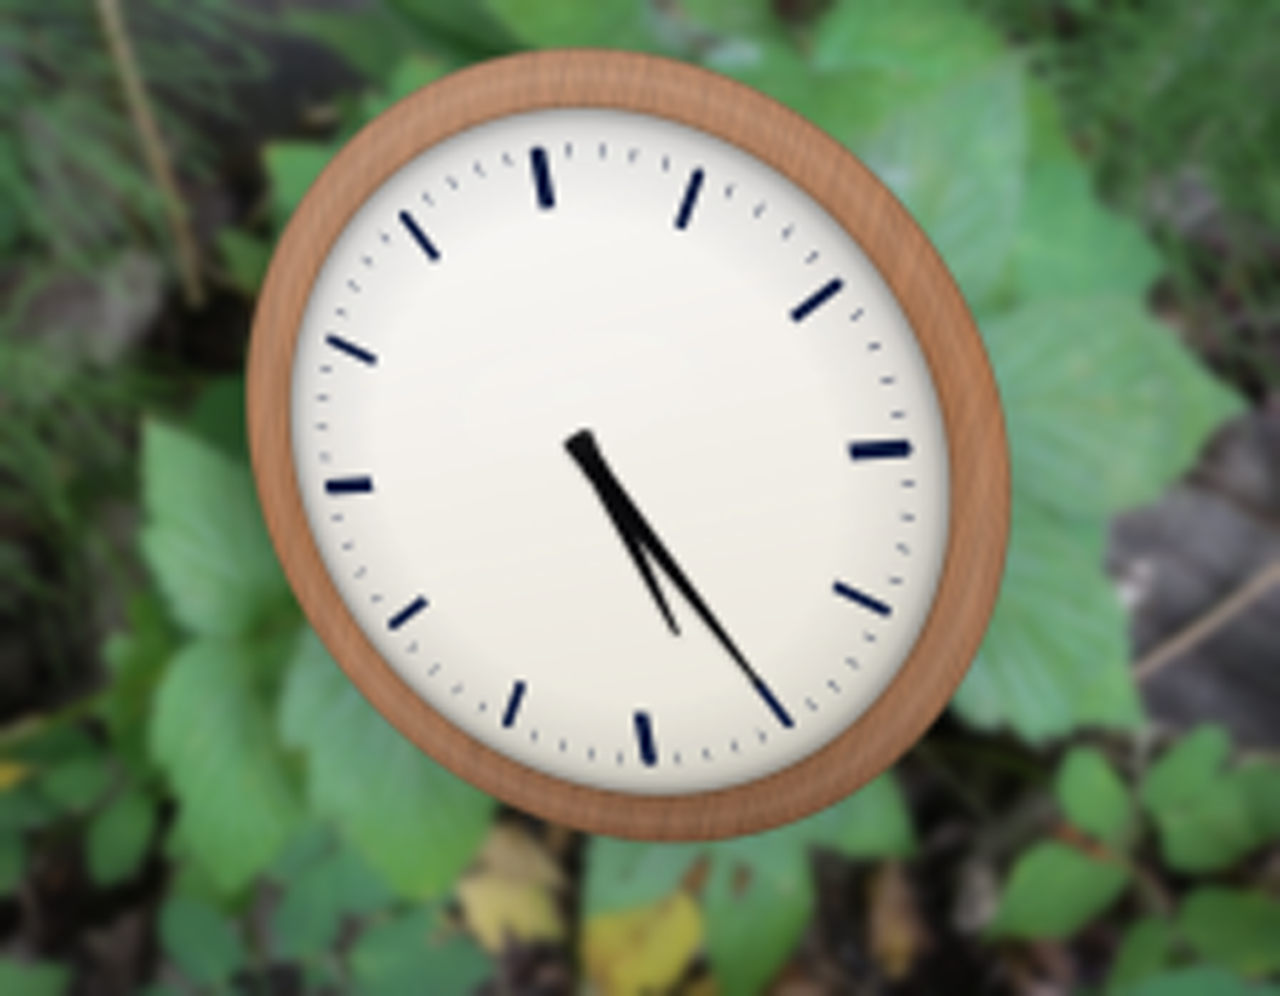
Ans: 5:25
